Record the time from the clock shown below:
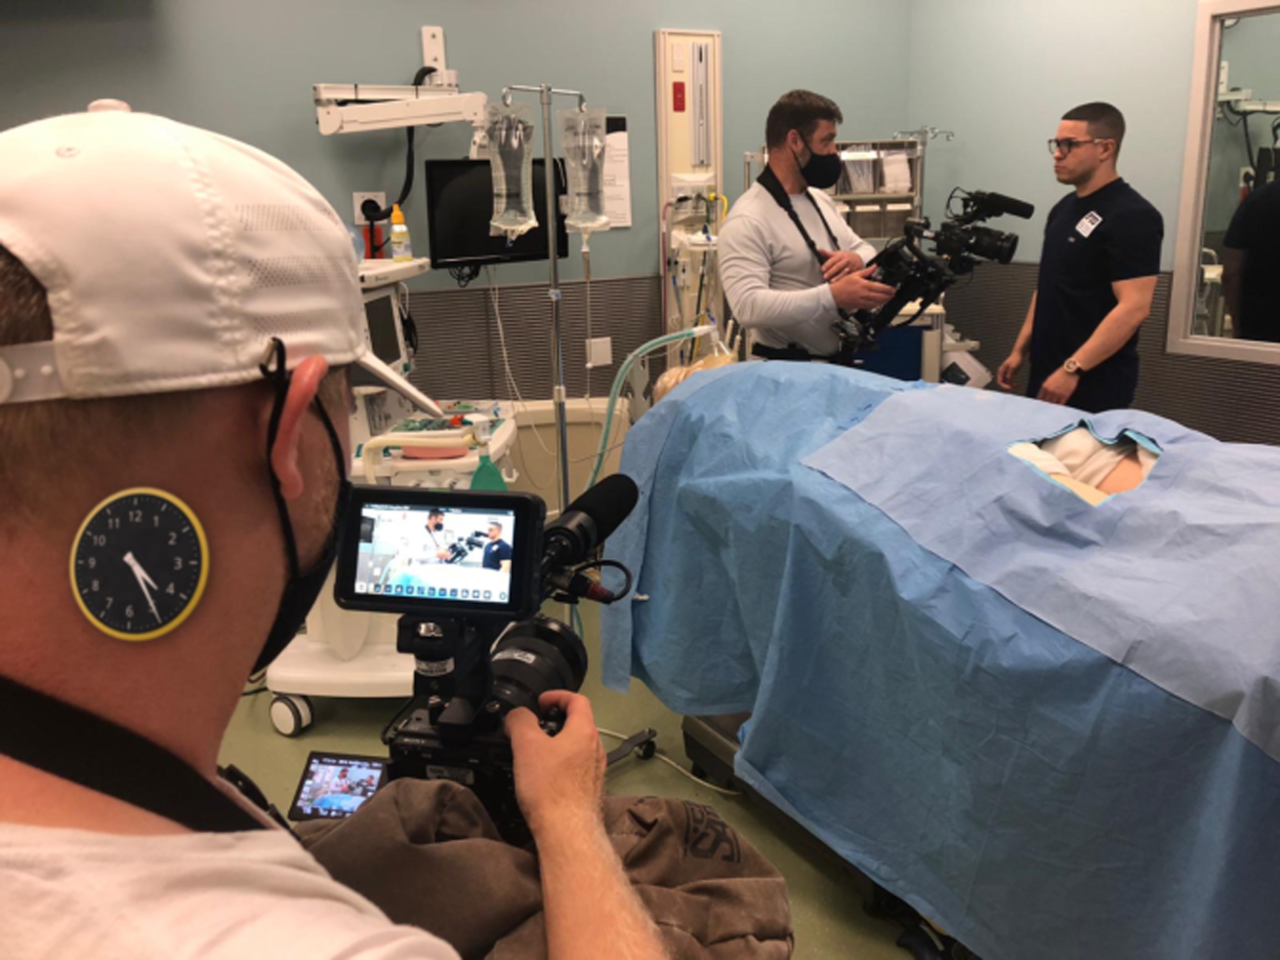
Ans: 4:25
